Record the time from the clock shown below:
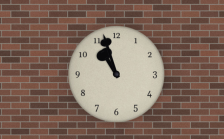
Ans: 10:57
